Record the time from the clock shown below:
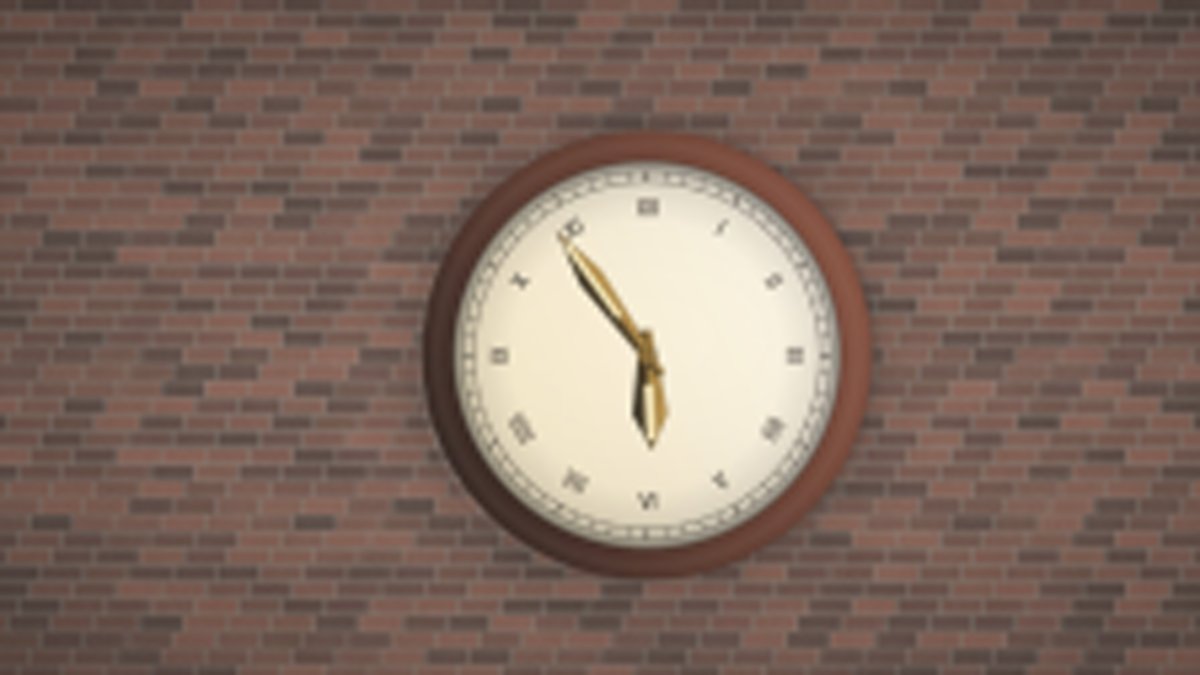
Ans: 5:54
